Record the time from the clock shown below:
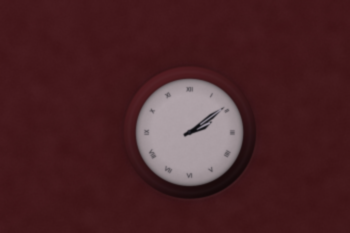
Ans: 2:09
